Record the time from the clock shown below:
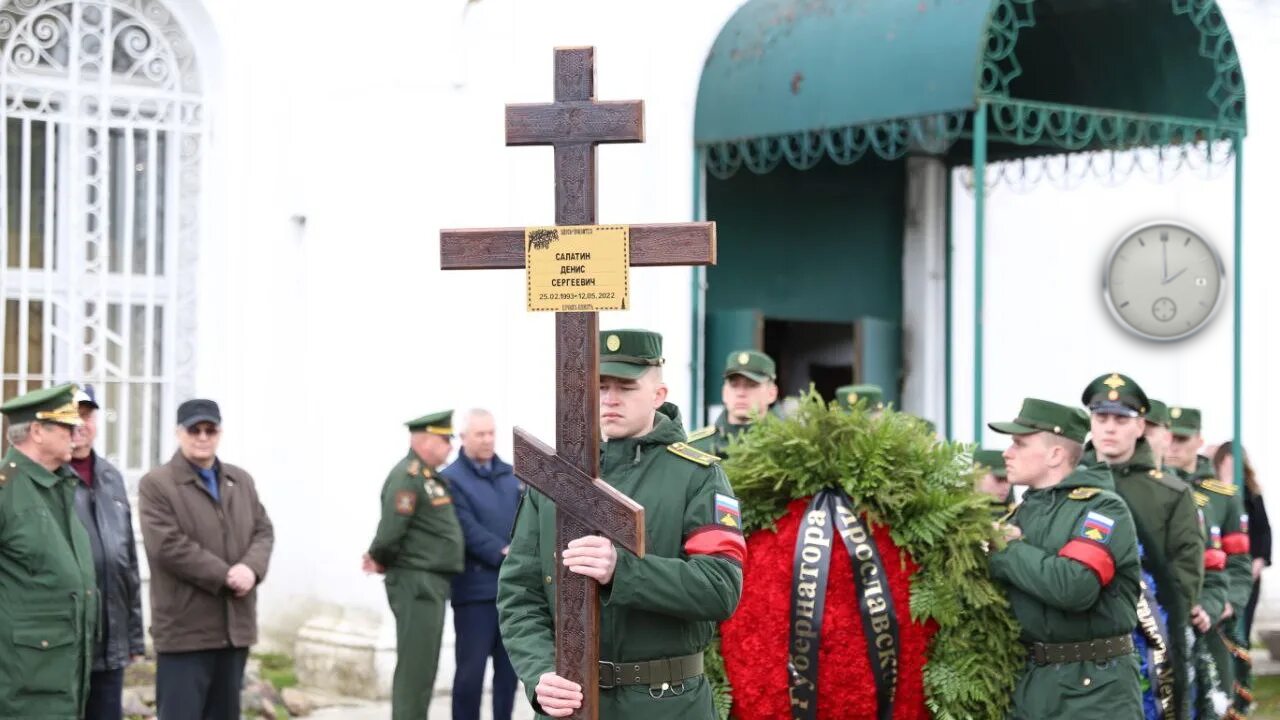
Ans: 2:00
